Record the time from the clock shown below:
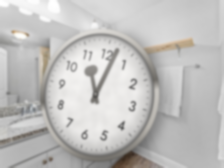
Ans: 11:02
